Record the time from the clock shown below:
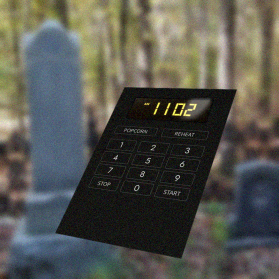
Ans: 11:02
